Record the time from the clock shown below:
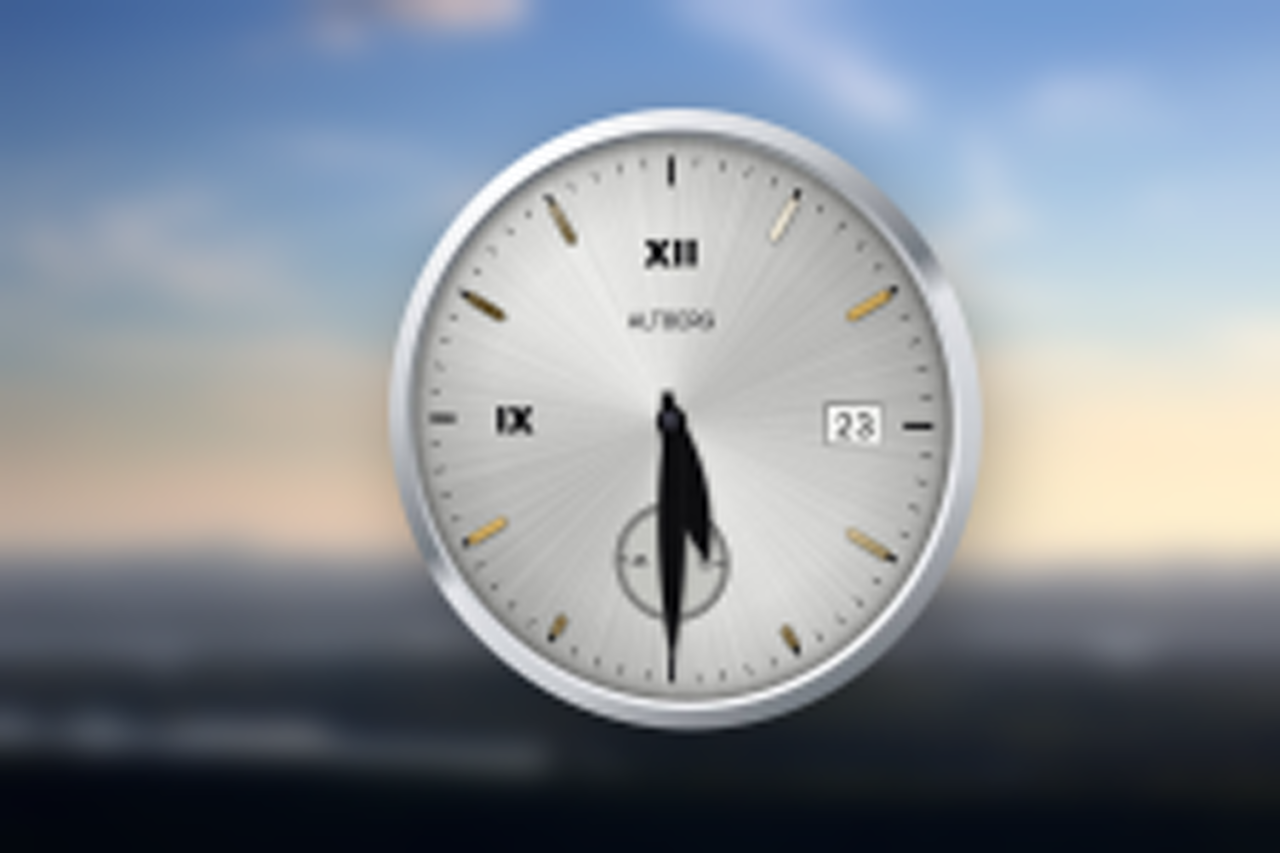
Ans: 5:30
